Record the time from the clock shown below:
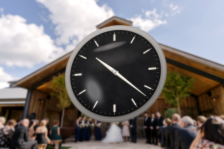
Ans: 10:22
